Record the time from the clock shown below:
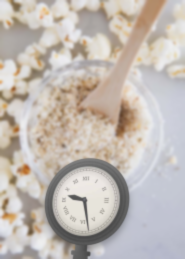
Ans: 9:28
